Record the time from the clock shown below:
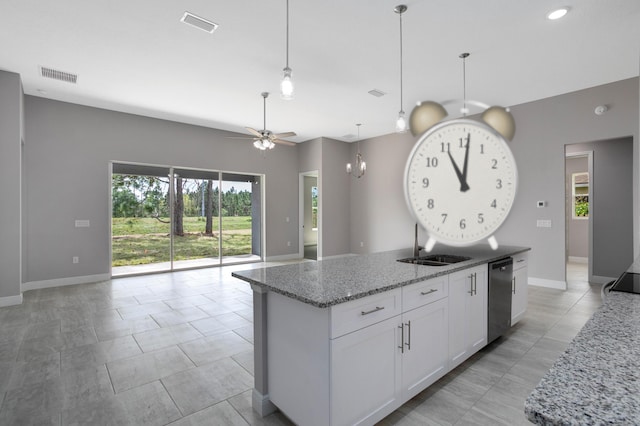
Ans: 11:01
